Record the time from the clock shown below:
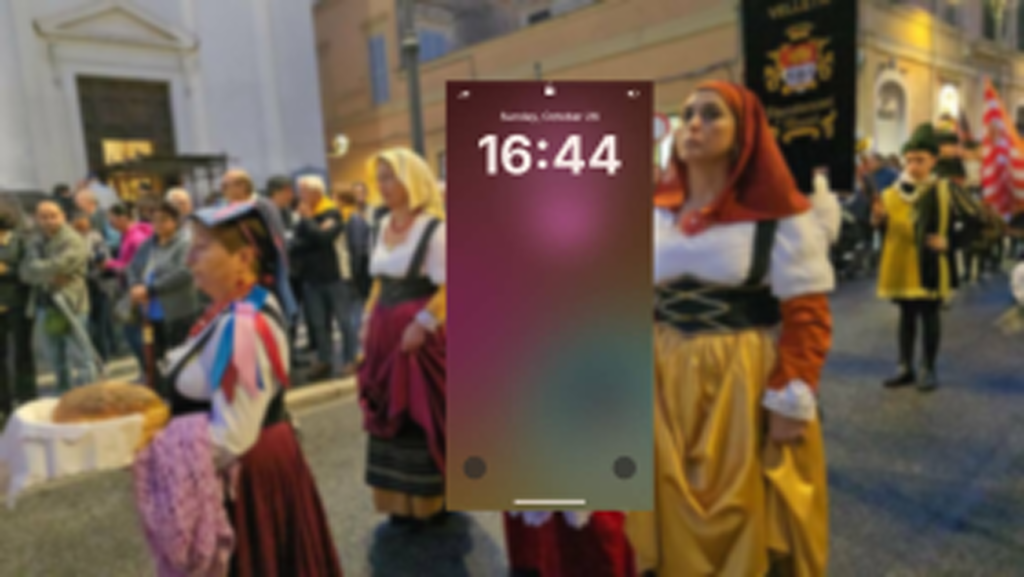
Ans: 16:44
